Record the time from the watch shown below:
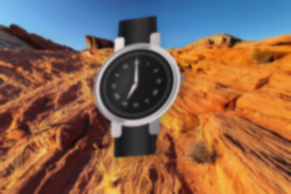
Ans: 7:00
